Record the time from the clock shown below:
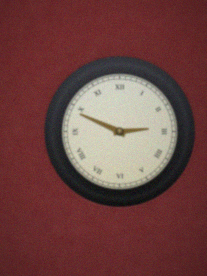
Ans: 2:49
